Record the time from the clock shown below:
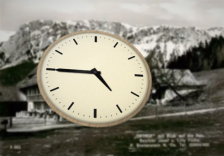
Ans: 4:45
